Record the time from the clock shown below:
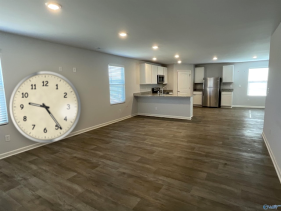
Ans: 9:24
